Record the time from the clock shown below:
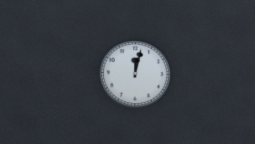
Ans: 12:02
